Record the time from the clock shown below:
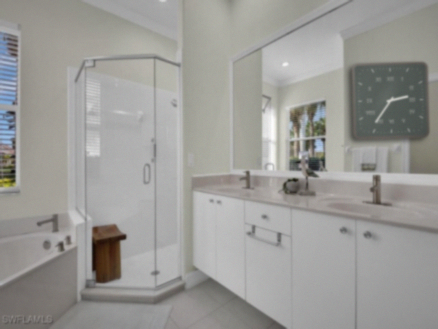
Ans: 2:36
